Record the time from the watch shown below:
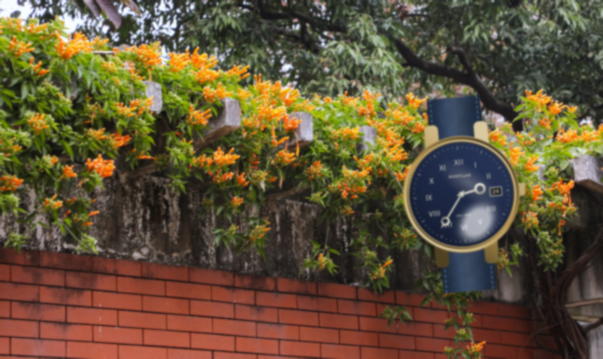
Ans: 2:36
